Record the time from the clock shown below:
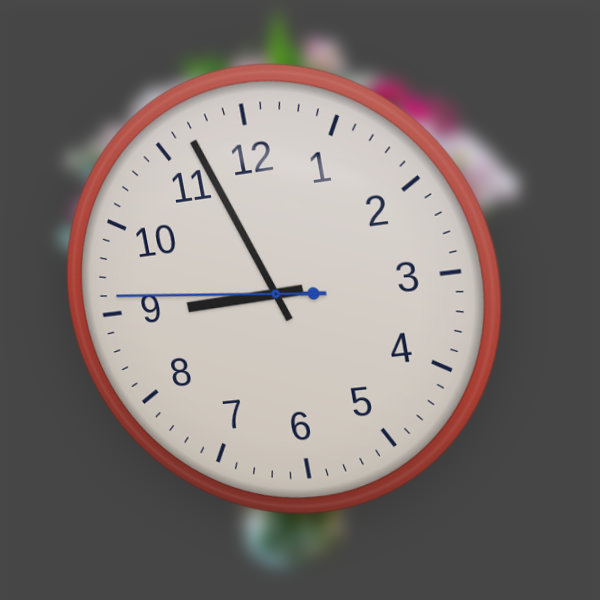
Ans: 8:56:46
